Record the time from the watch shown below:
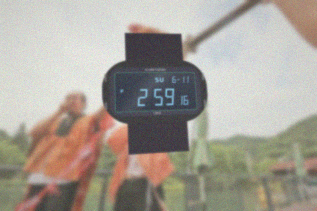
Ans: 2:59
